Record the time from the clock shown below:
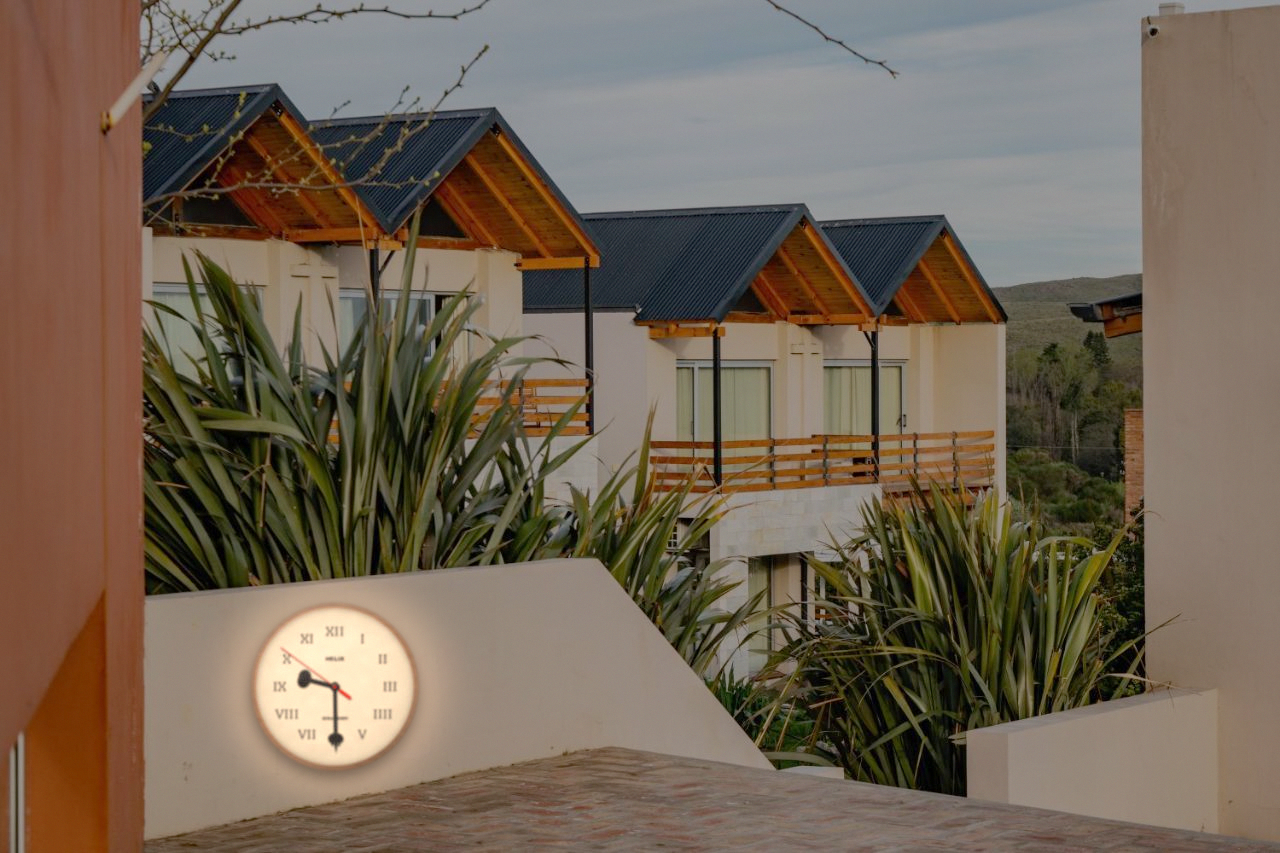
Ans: 9:29:51
